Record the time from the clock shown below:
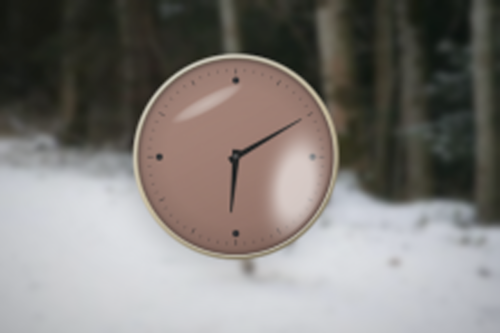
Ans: 6:10
